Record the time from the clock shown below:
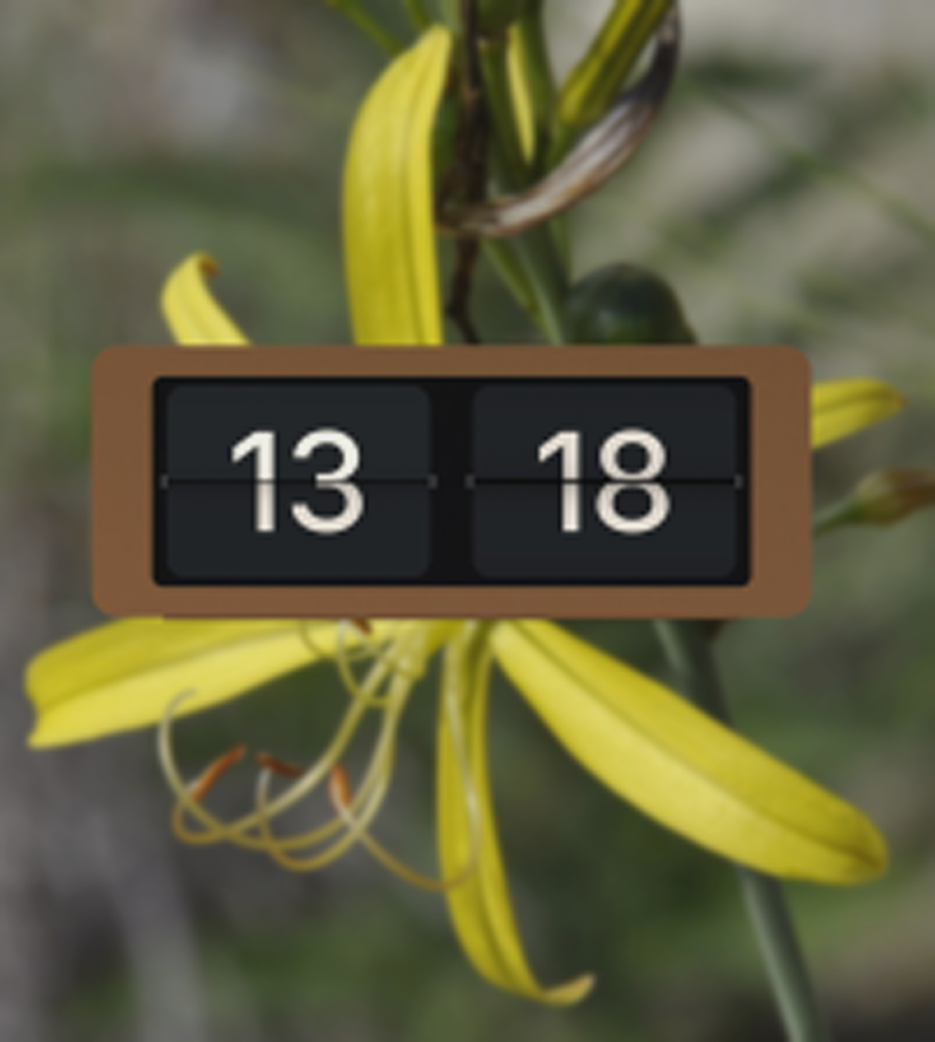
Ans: 13:18
